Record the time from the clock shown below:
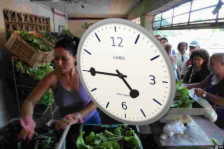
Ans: 4:45
